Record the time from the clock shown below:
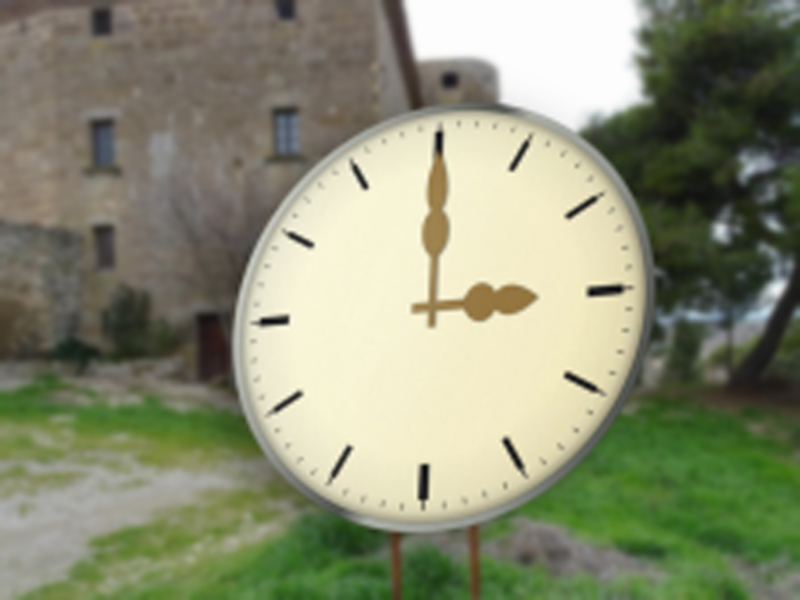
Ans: 3:00
